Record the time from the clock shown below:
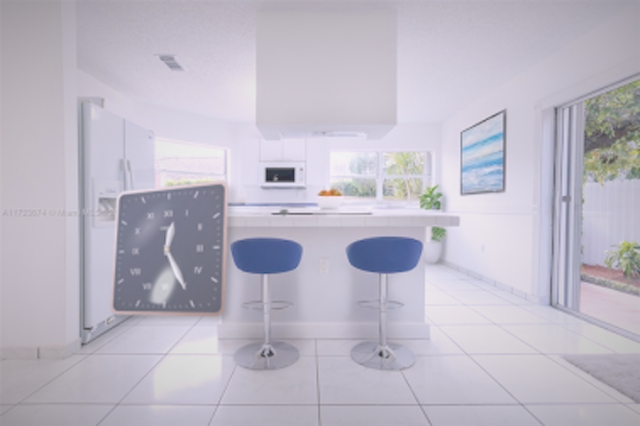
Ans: 12:25
